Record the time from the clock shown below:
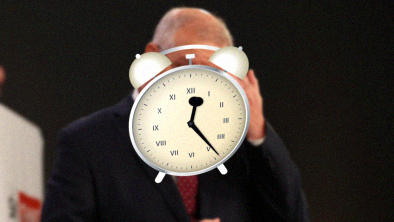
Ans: 12:24
